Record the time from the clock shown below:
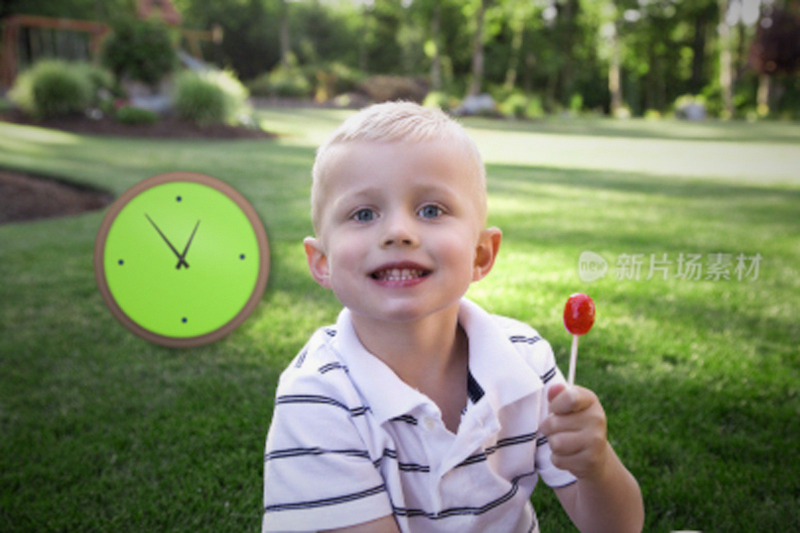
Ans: 12:54
